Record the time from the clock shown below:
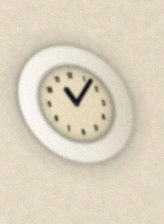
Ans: 11:07
